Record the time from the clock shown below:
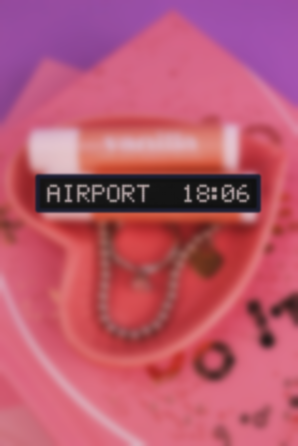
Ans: 18:06
